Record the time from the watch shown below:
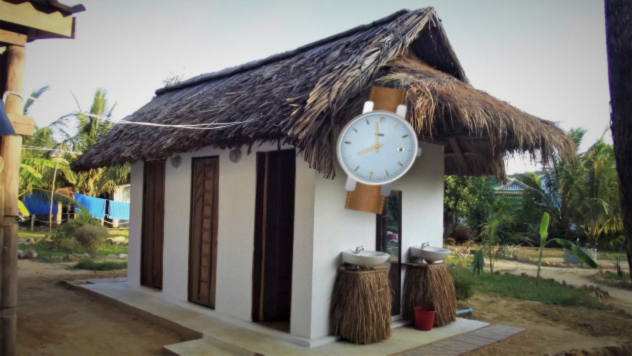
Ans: 7:58
